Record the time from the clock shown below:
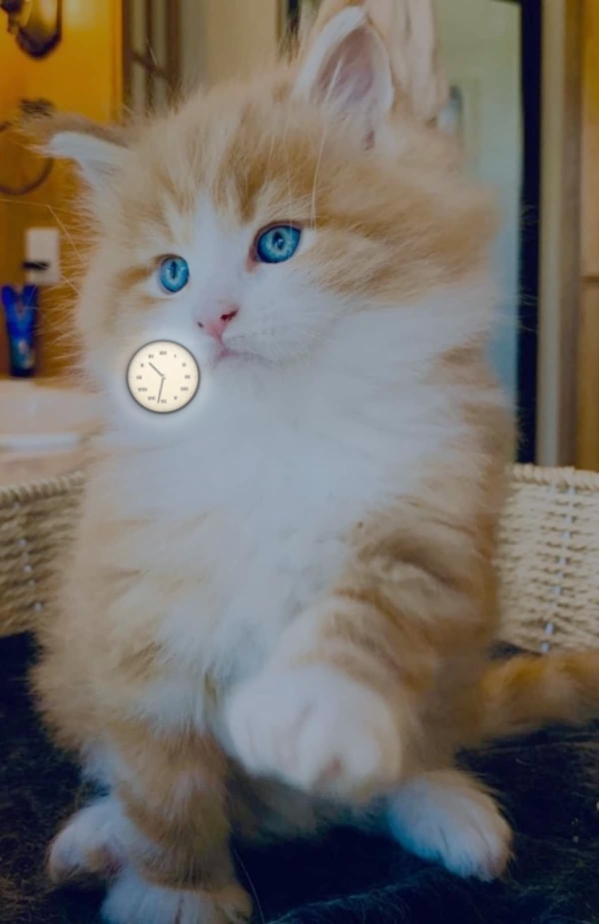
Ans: 10:32
